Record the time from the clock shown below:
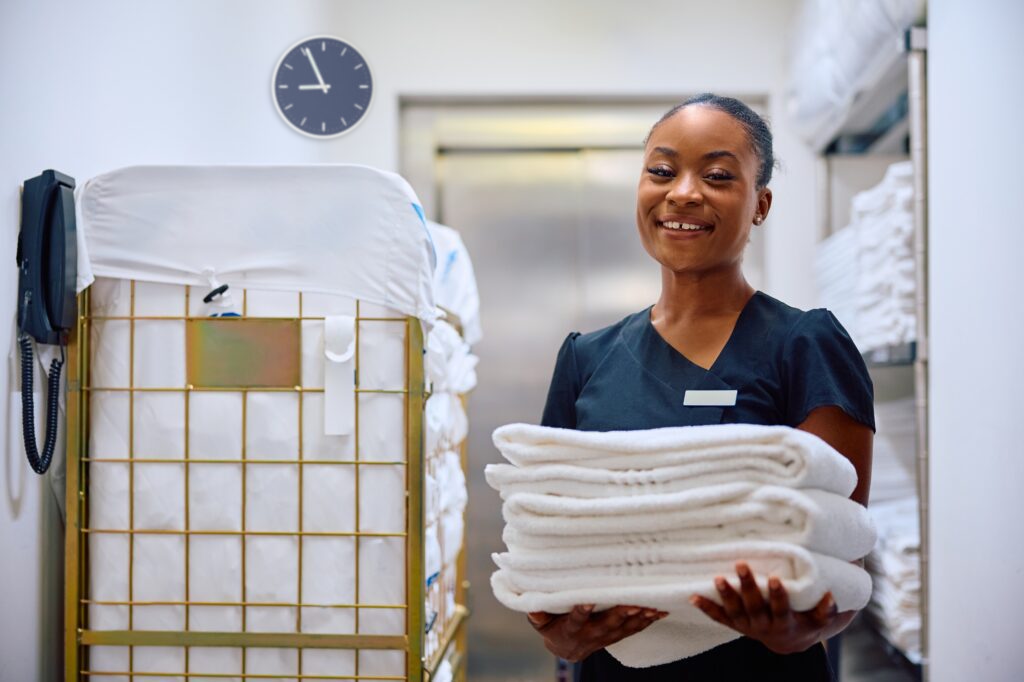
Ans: 8:56
